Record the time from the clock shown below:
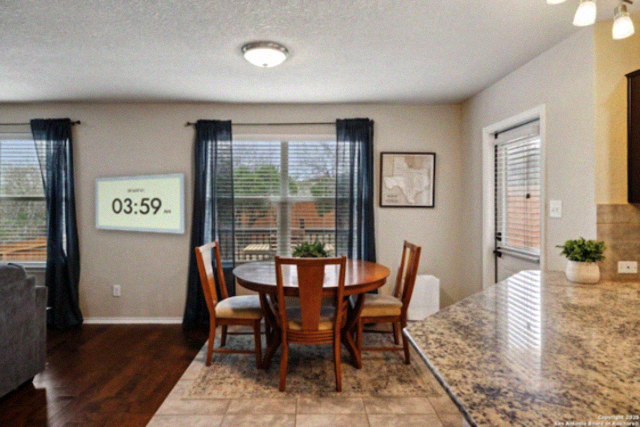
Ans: 3:59
